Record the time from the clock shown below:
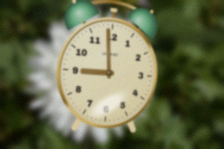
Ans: 8:59
